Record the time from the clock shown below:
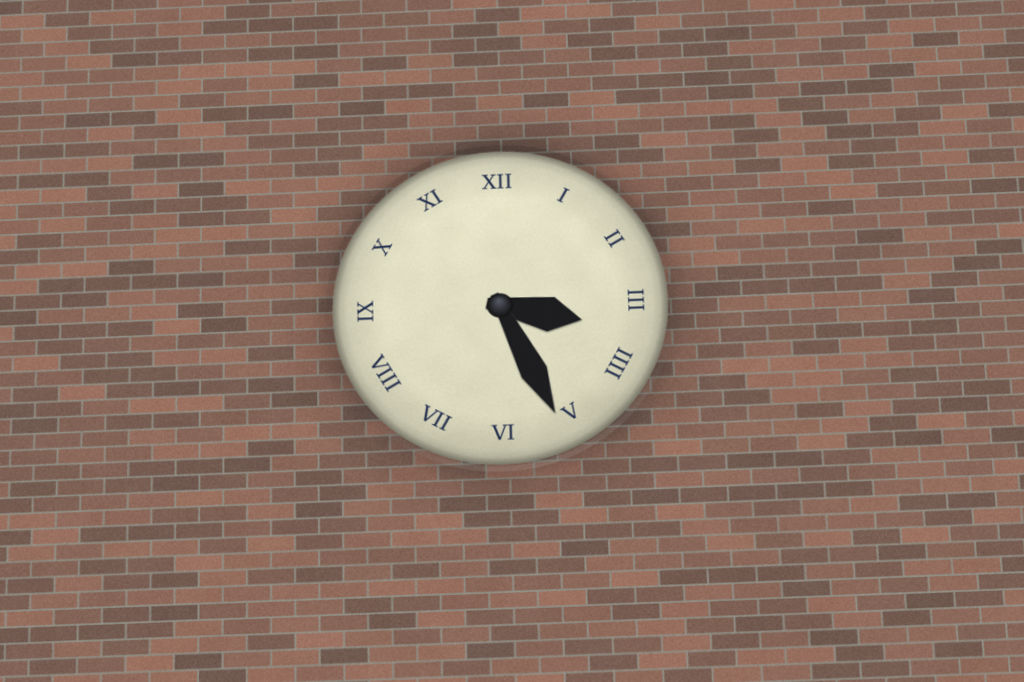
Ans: 3:26
